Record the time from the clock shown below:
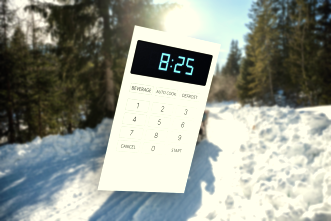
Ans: 8:25
